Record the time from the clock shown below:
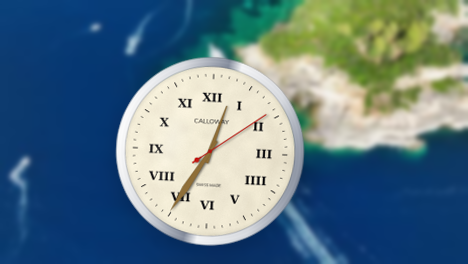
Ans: 12:35:09
